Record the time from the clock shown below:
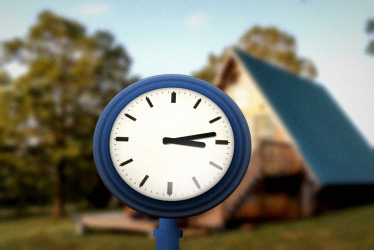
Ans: 3:13
